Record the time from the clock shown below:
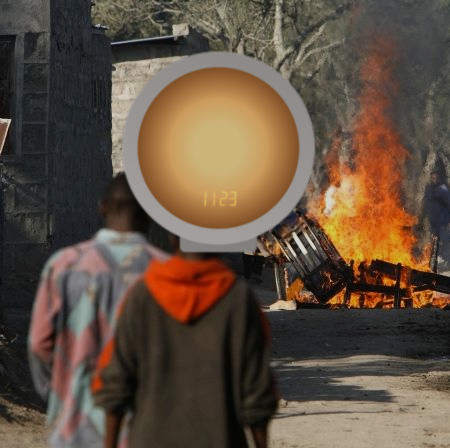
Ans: 11:23
